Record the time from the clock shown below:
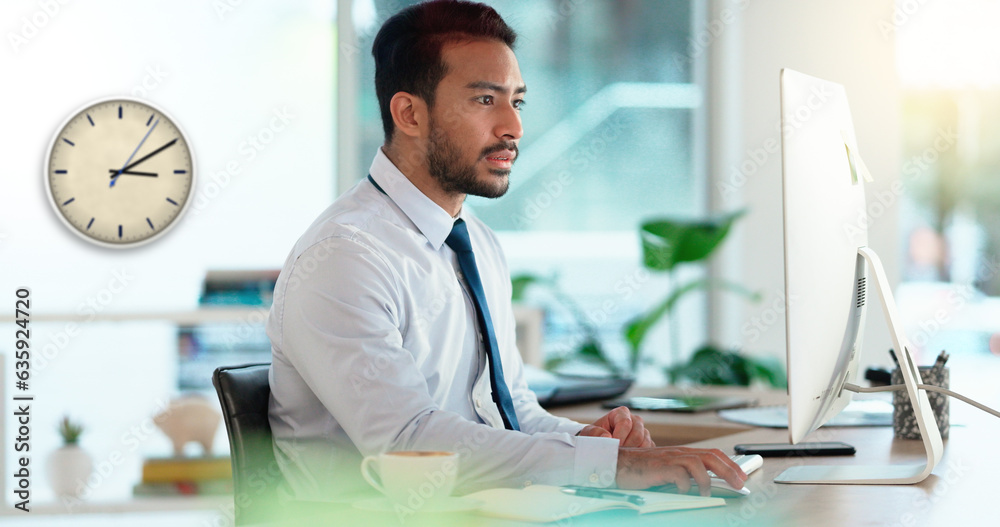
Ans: 3:10:06
